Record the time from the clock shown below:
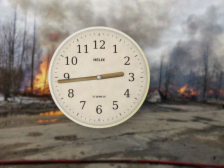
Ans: 2:44
